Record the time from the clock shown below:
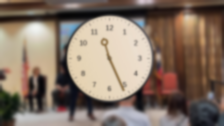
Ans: 11:26
